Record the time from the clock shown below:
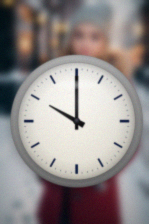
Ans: 10:00
